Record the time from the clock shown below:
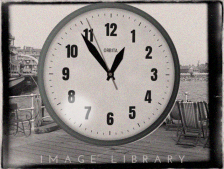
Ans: 12:53:56
